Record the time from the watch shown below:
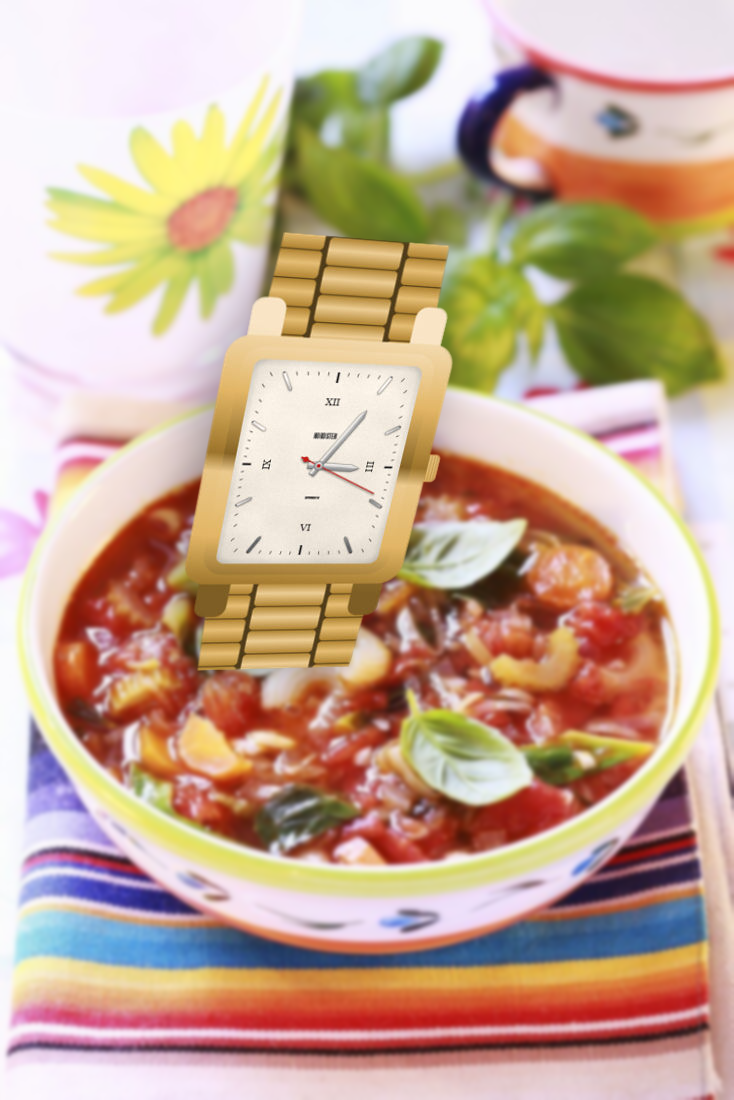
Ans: 3:05:19
